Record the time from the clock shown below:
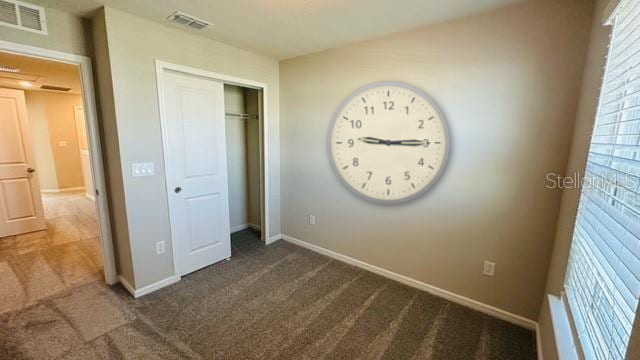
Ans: 9:15
